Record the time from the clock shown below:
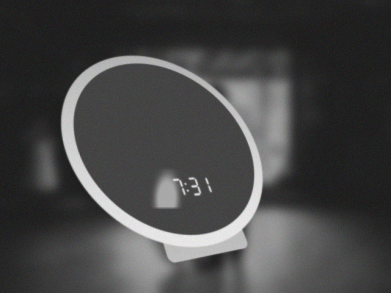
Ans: 7:31
